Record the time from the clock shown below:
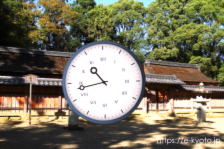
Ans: 10:43
